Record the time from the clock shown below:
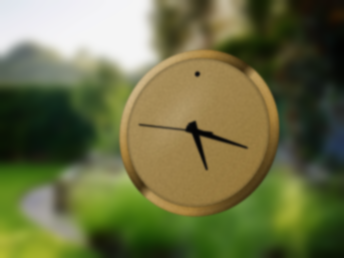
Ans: 5:17:46
